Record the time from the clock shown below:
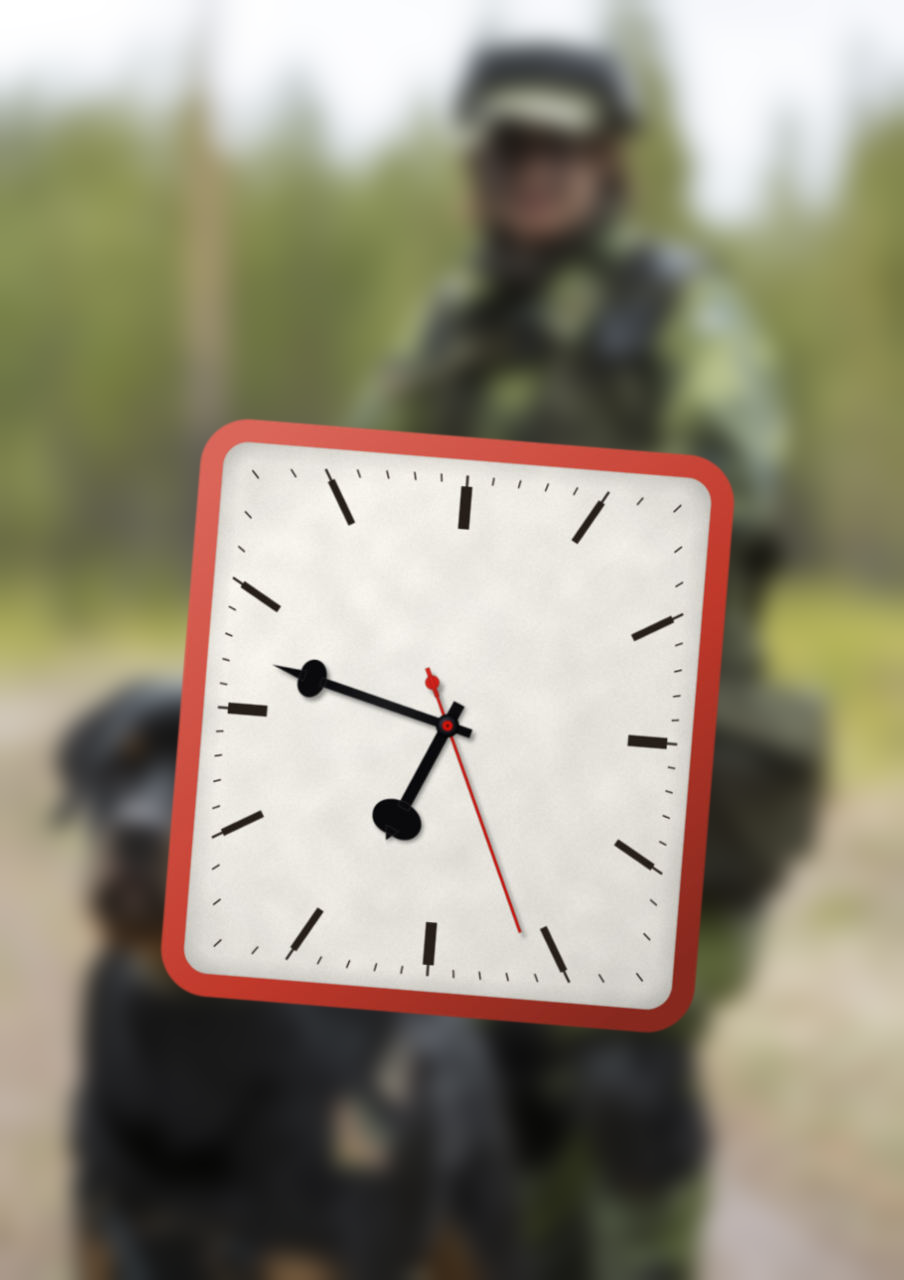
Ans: 6:47:26
